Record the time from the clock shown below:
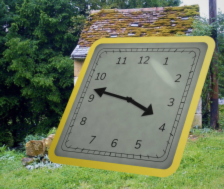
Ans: 3:47
